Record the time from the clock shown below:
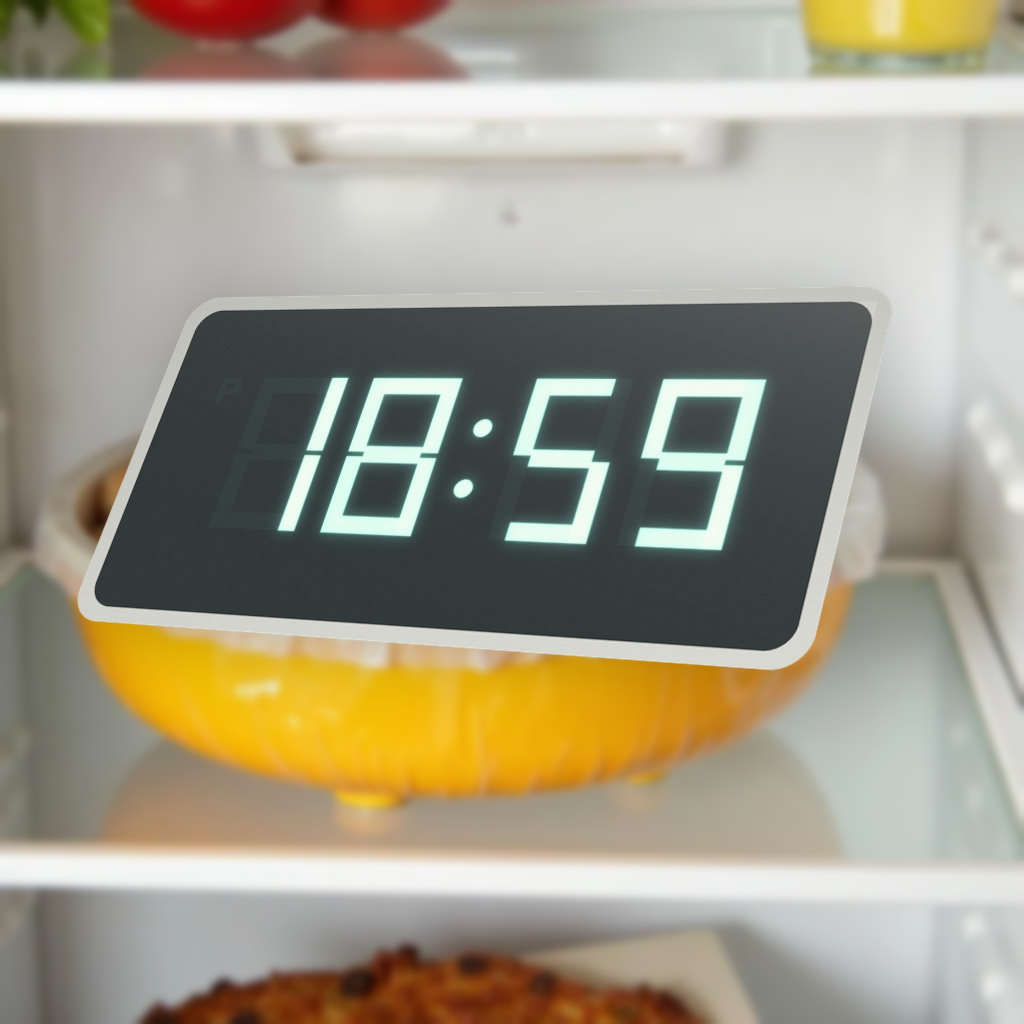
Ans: 18:59
